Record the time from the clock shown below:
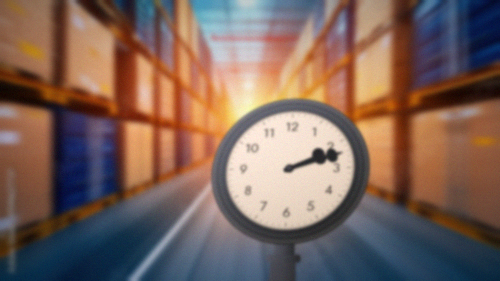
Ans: 2:12
